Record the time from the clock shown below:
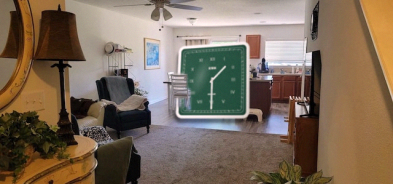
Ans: 1:30
